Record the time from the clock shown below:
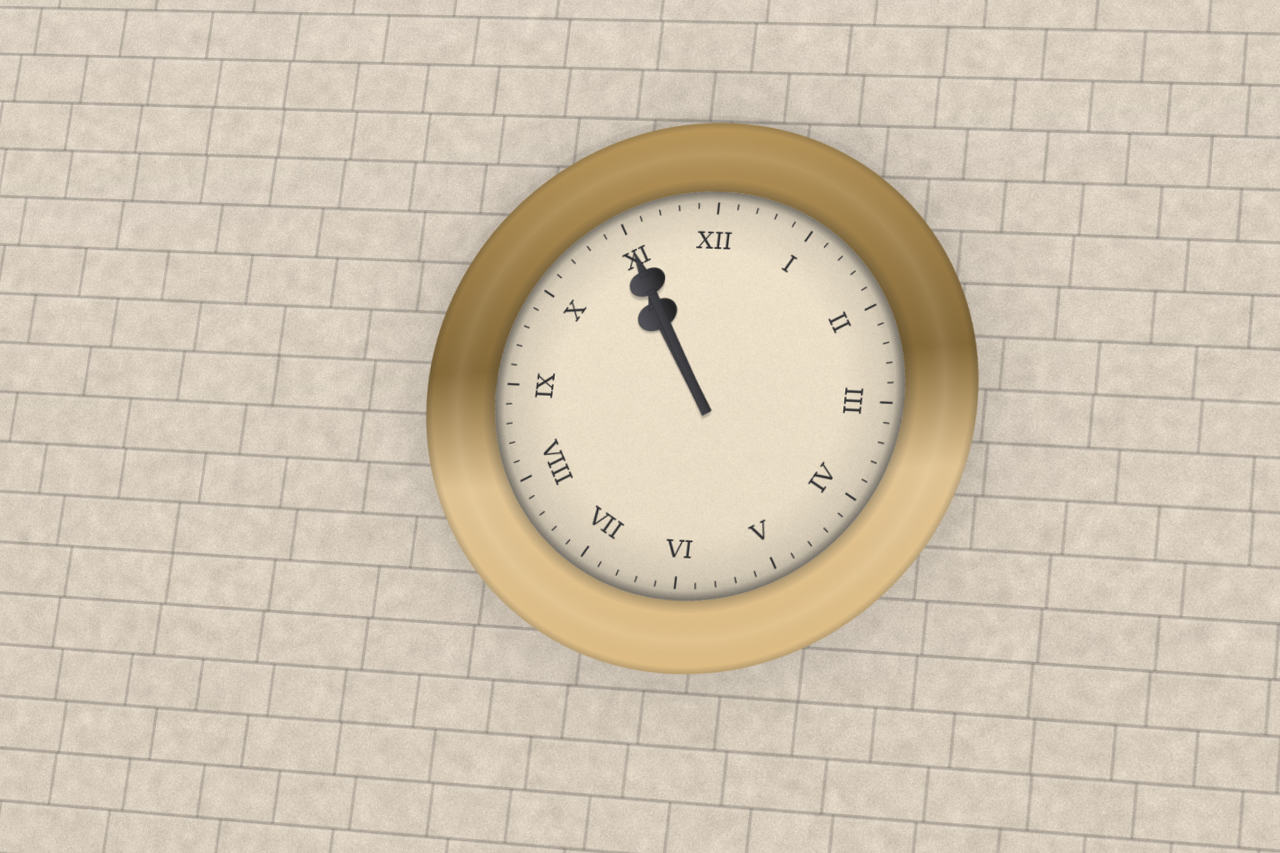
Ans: 10:55
